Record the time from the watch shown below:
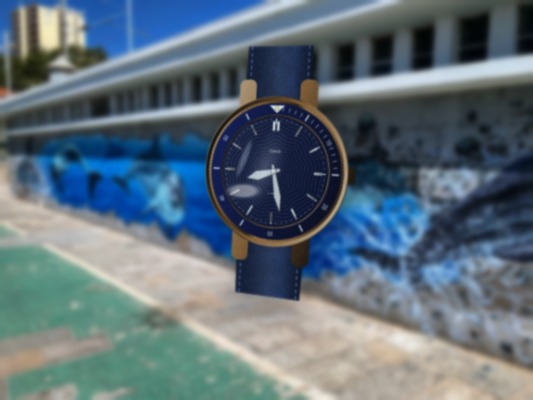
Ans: 8:28
